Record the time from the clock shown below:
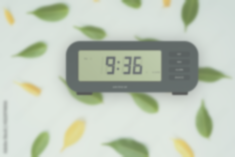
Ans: 9:36
